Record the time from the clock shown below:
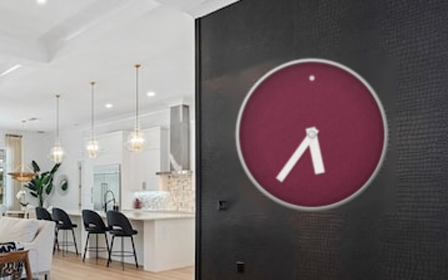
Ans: 5:36
